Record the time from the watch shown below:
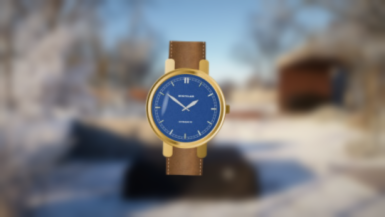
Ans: 1:51
